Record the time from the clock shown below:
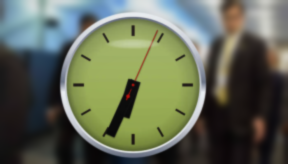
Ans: 6:34:04
